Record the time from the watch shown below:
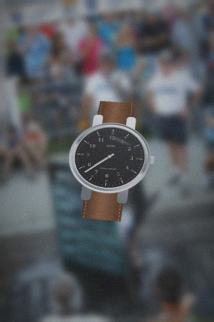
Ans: 7:38
